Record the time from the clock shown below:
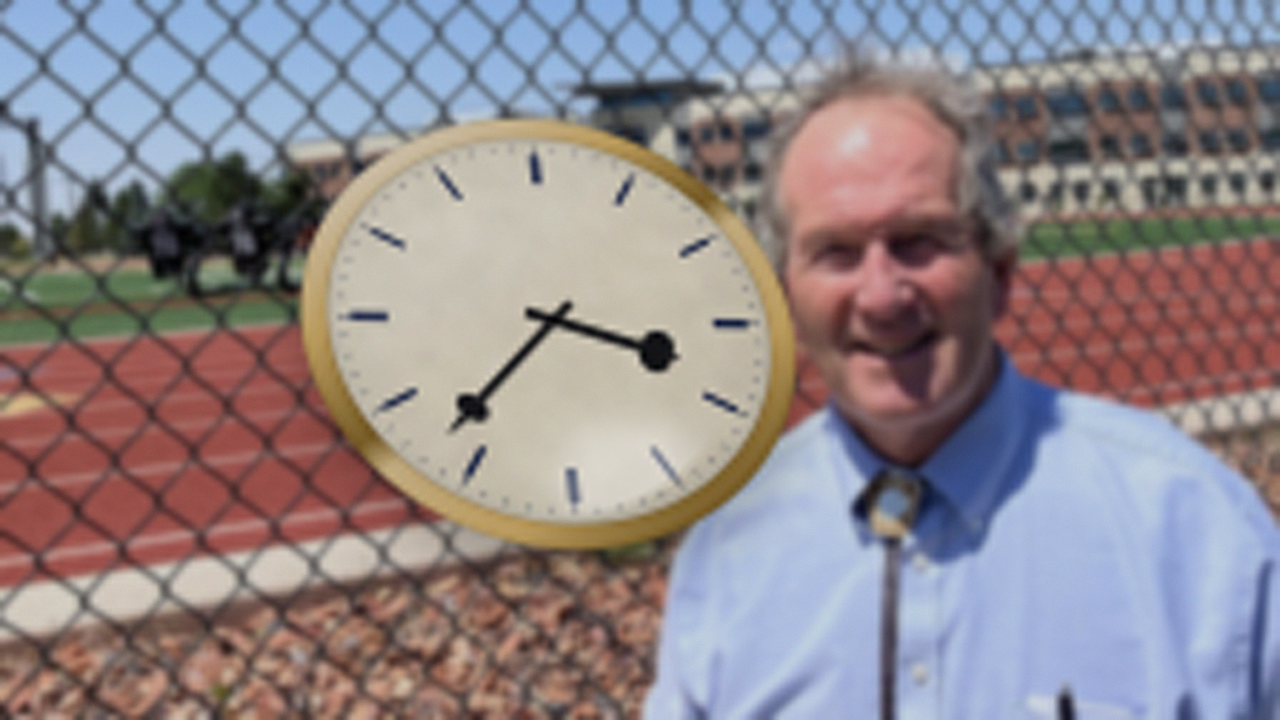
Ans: 3:37
